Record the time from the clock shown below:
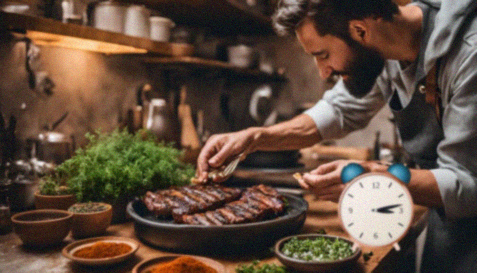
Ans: 3:13
